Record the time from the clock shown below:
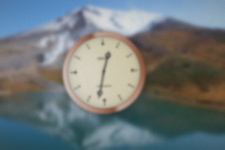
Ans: 12:32
